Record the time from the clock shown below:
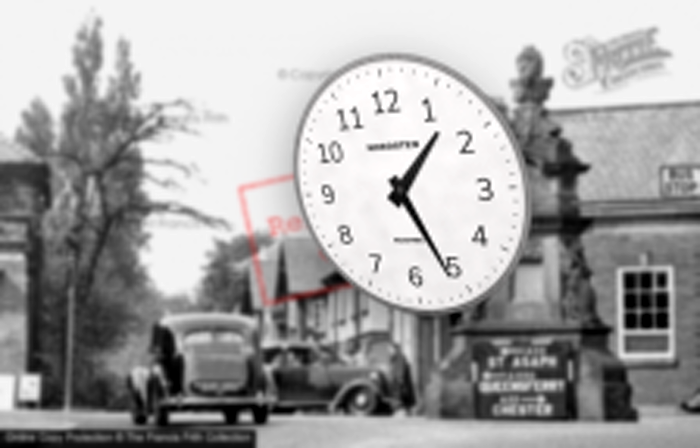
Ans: 1:26
